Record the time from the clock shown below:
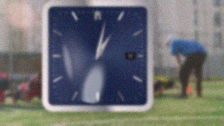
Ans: 1:02
